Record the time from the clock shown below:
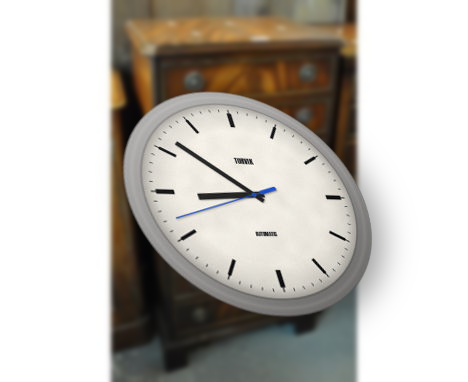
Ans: 8:51:42
